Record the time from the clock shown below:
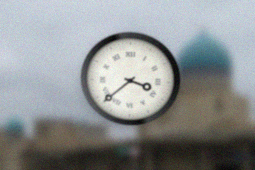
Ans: 3:38
